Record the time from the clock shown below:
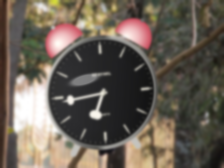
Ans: 6:44
